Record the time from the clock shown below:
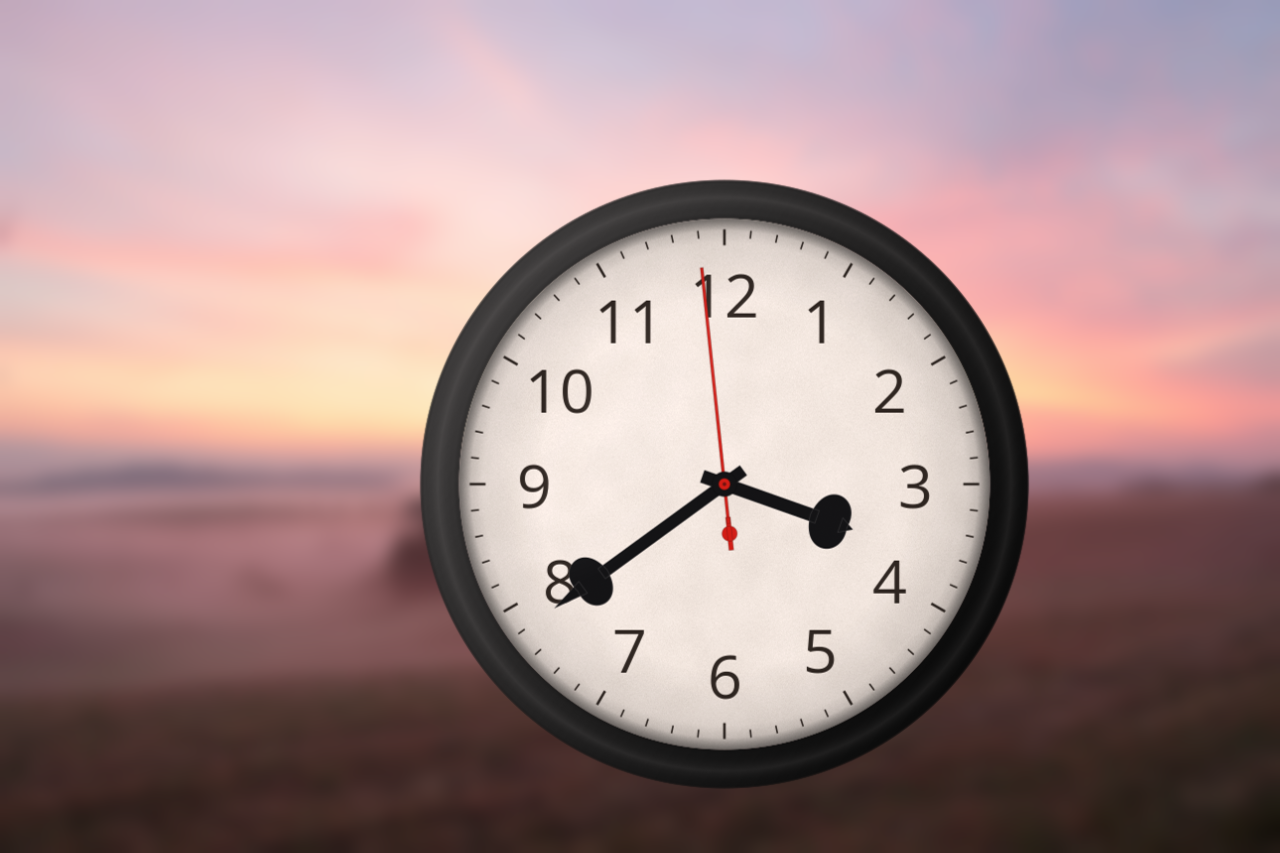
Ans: 3:38:59
